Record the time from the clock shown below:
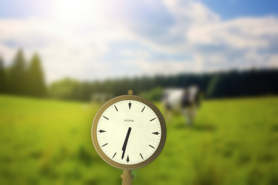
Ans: 6:32
